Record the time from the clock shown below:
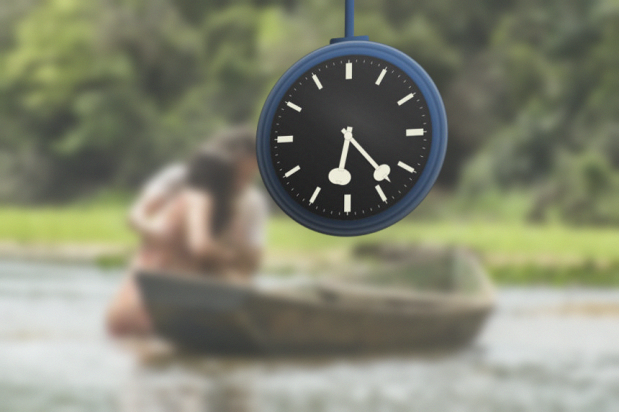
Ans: 6:23
